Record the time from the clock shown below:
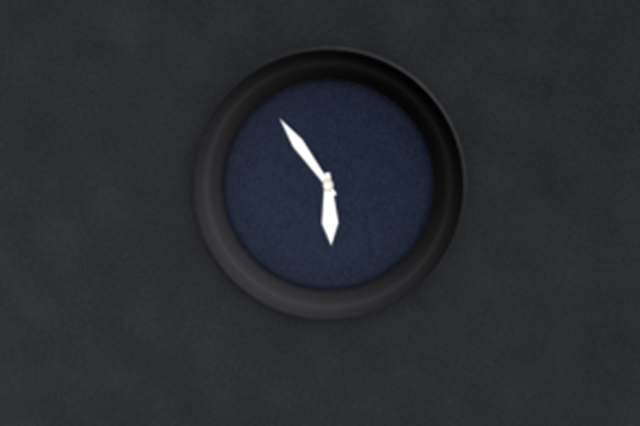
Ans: 5:54
